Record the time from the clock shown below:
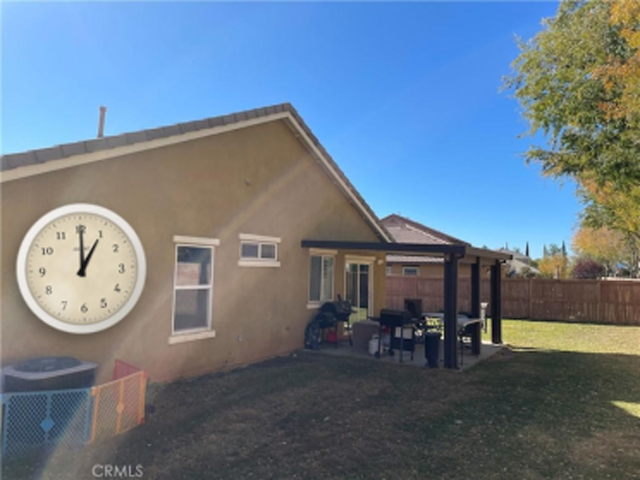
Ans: 1:00
